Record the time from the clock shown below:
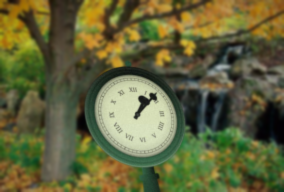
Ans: 1:08
